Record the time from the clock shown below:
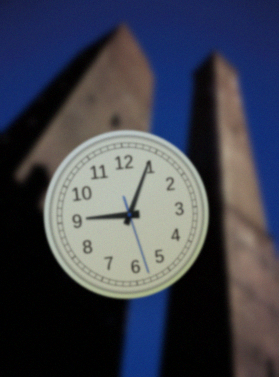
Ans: 9:04:28
